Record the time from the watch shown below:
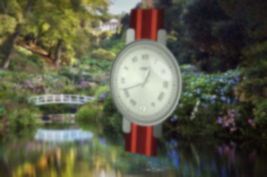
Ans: 12:42
